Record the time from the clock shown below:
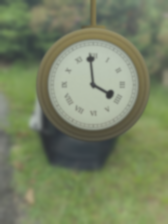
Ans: 3:59
